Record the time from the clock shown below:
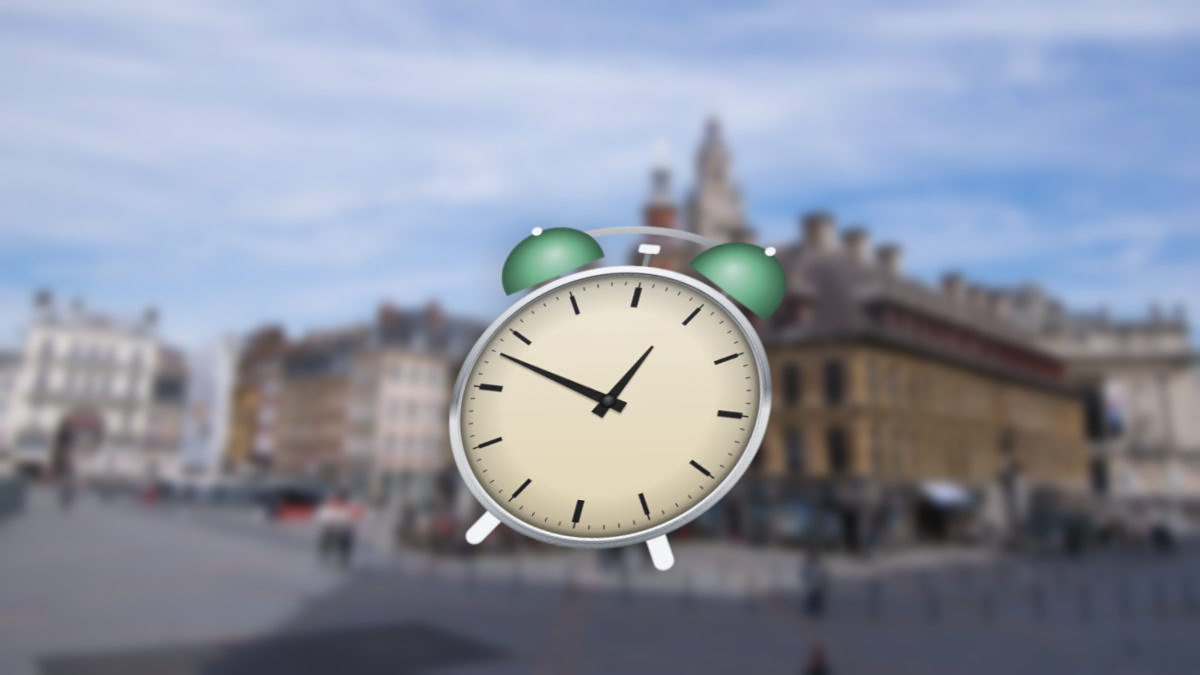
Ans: 12:48
